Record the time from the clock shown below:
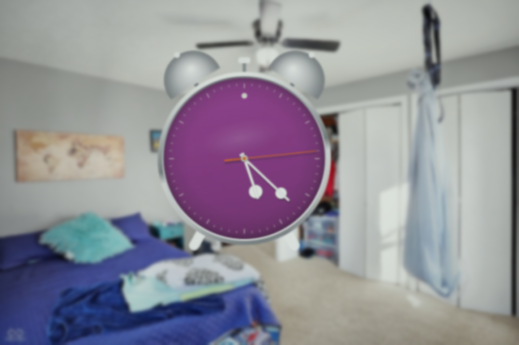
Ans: 5:22:14
